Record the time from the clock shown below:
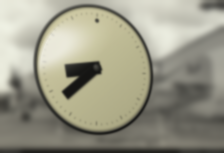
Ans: 8:38
